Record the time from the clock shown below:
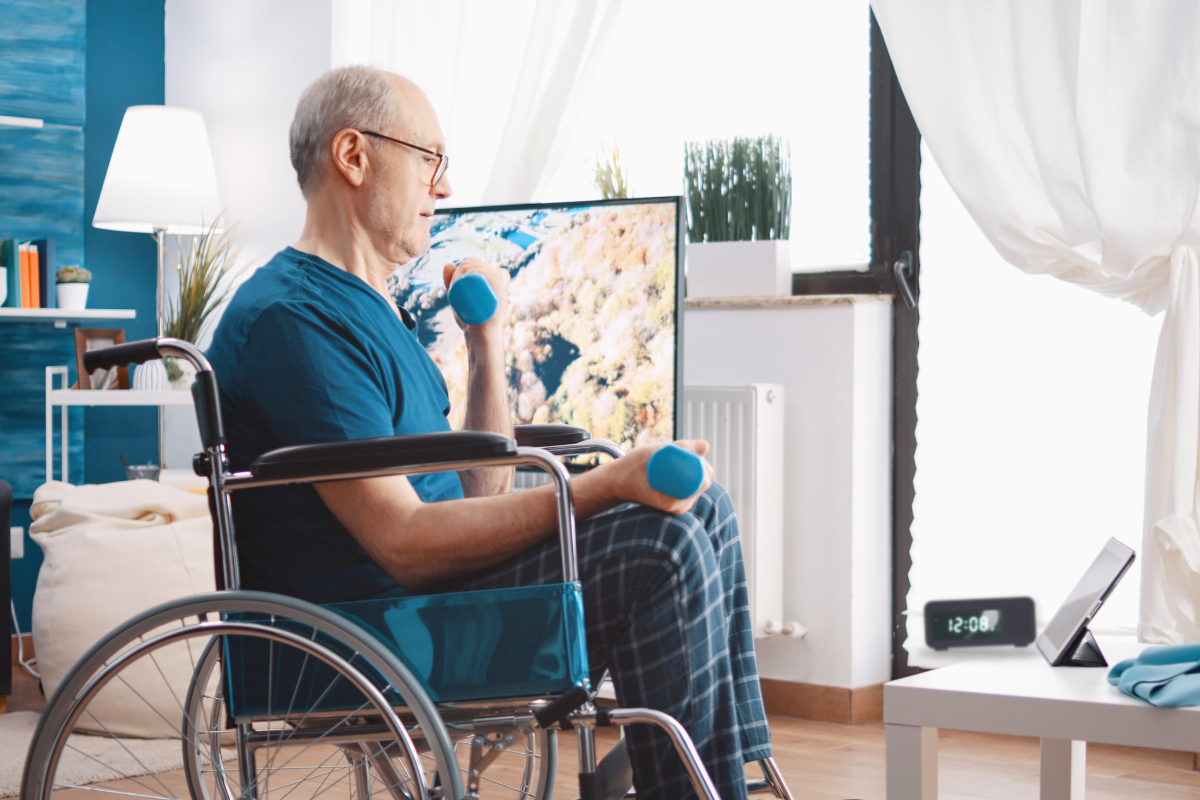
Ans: 12:08
